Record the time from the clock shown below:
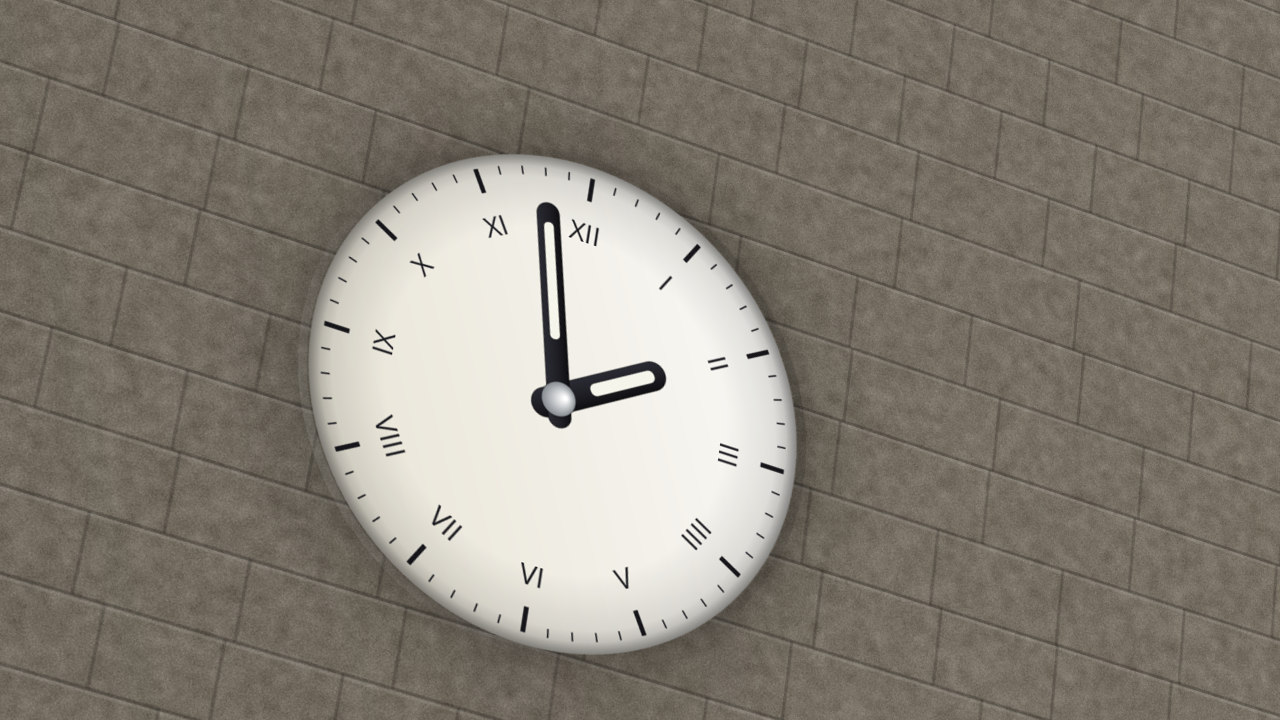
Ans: 1:58
